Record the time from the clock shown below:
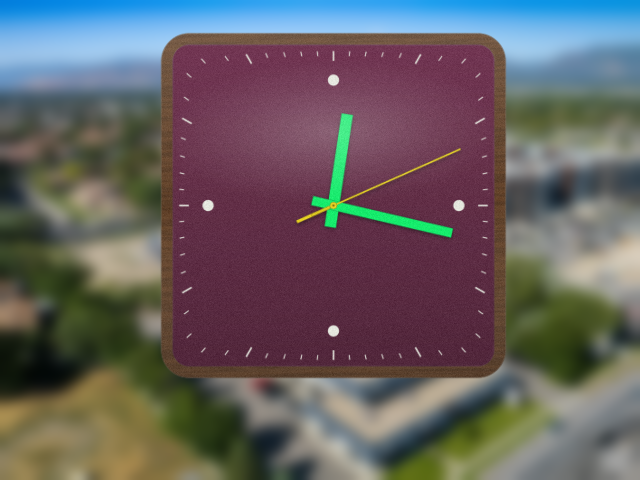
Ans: 12:17:11
